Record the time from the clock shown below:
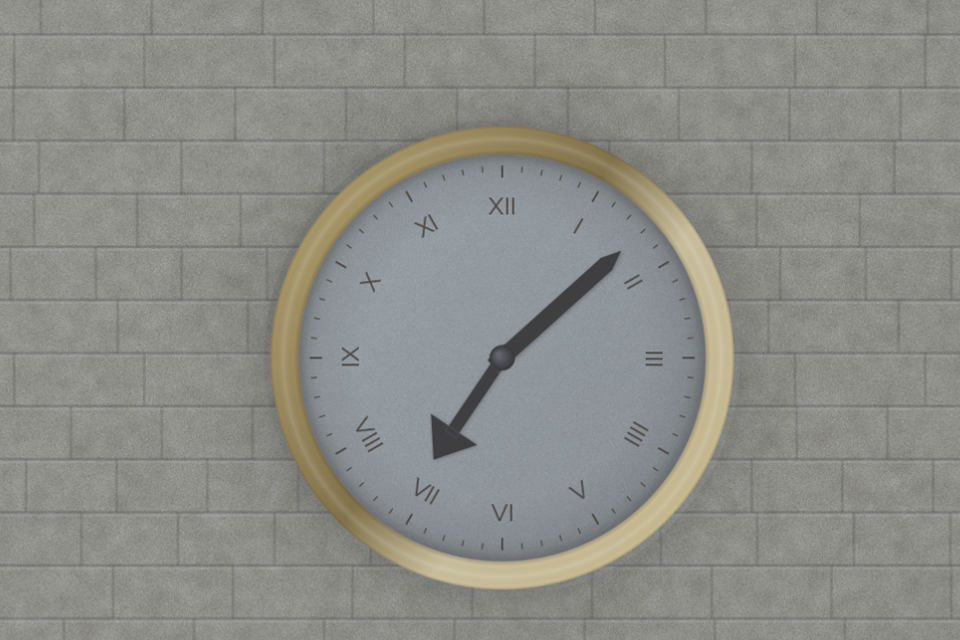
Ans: 7:08
